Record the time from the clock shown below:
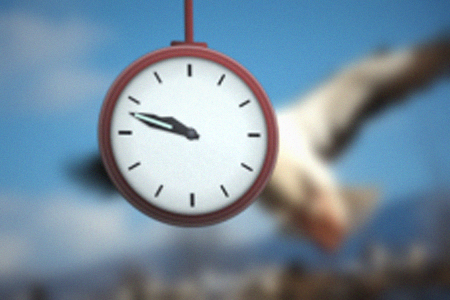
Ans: 9:48
